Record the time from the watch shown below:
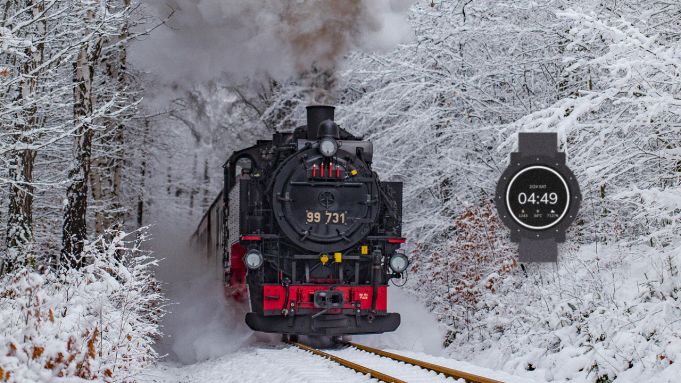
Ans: 4:49
